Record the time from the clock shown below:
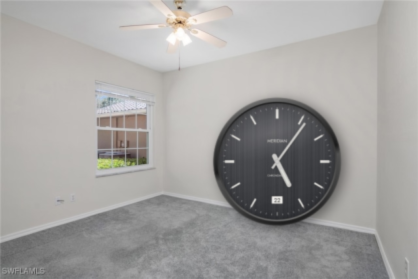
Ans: 5:06
